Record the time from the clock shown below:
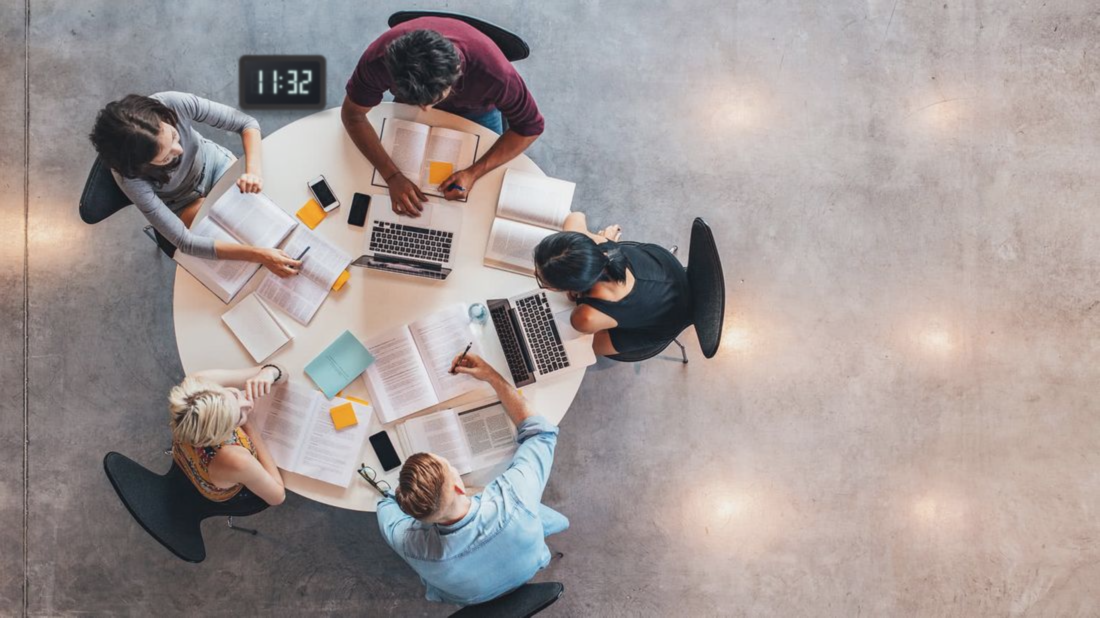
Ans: 11:32
